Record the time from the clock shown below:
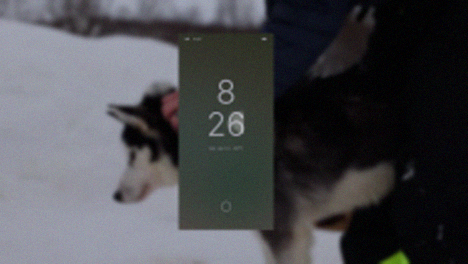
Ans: 8:26
